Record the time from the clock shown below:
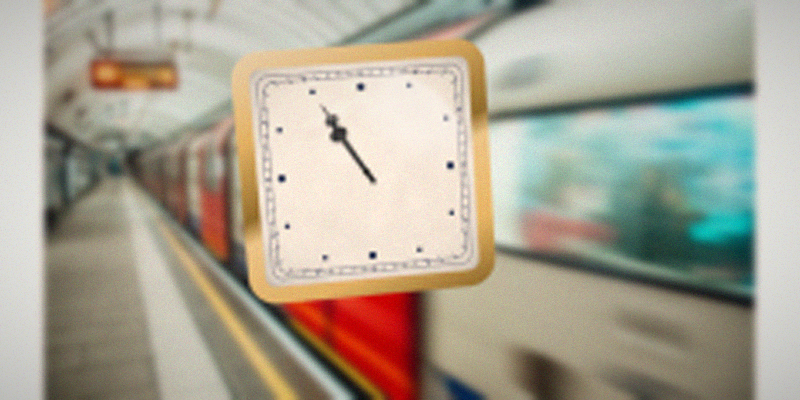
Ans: 10:55
